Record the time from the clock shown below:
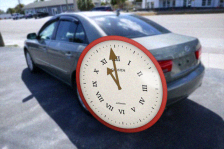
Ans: 10:59
